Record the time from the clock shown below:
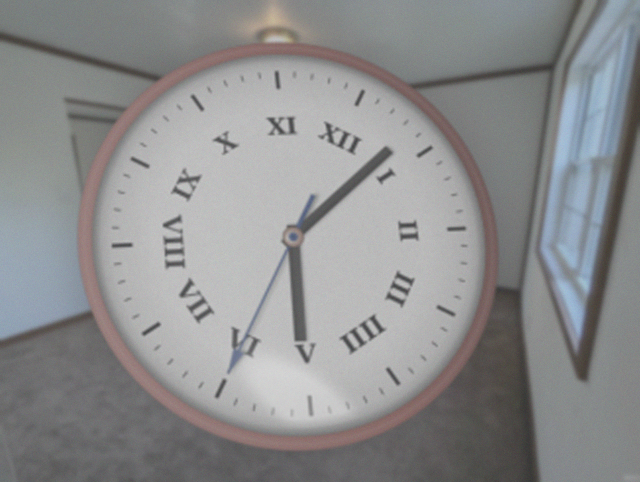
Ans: 5:03:30
